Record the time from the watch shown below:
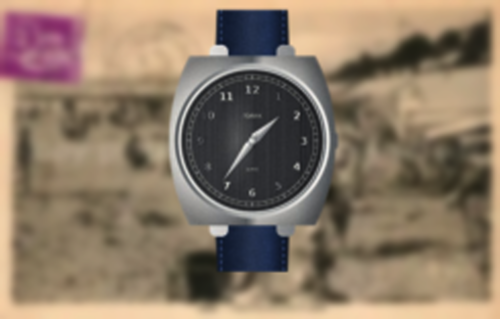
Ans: 1:36
